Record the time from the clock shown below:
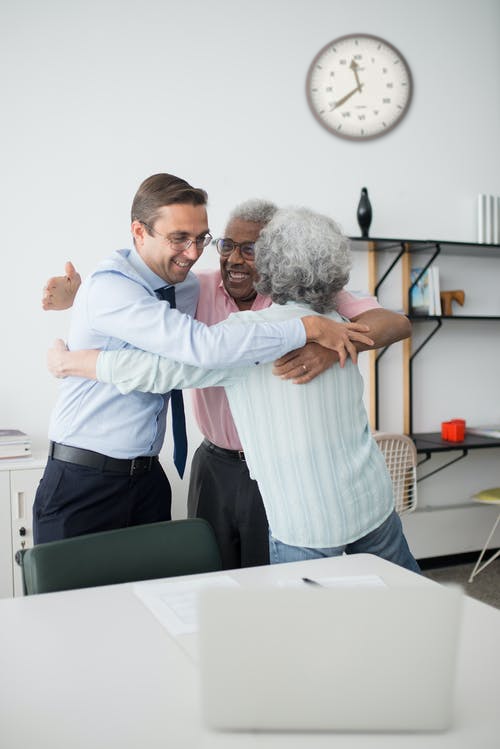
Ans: 11:39
